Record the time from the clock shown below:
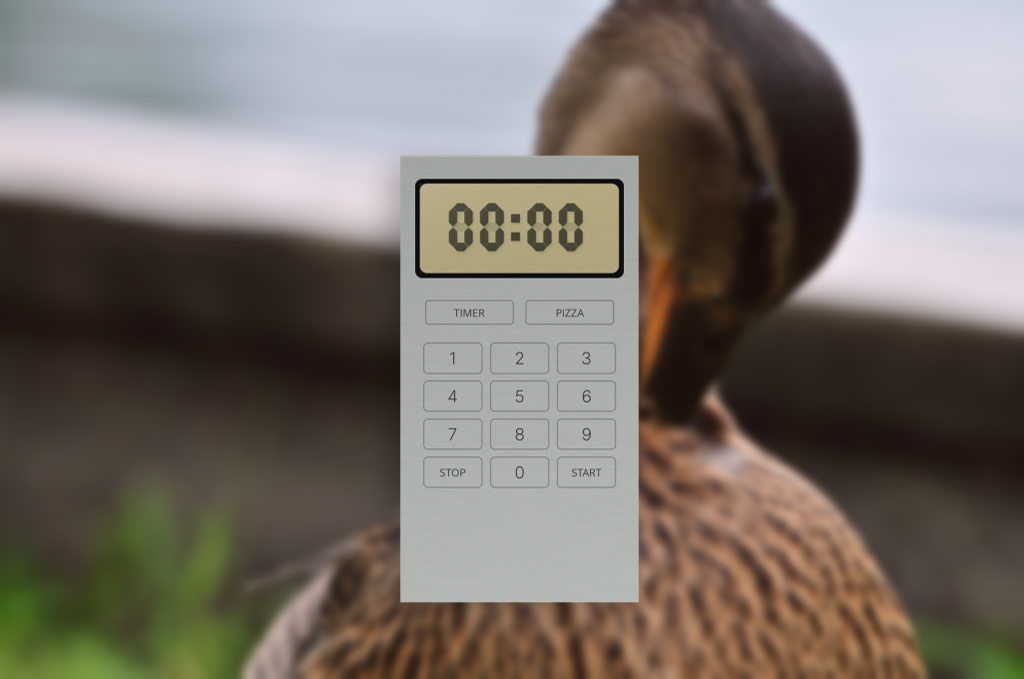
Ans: 0:00
